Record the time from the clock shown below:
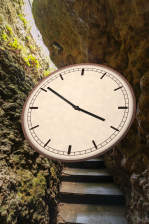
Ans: 3:51
